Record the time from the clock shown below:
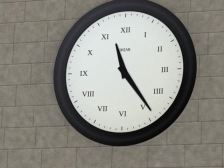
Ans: 11:24
